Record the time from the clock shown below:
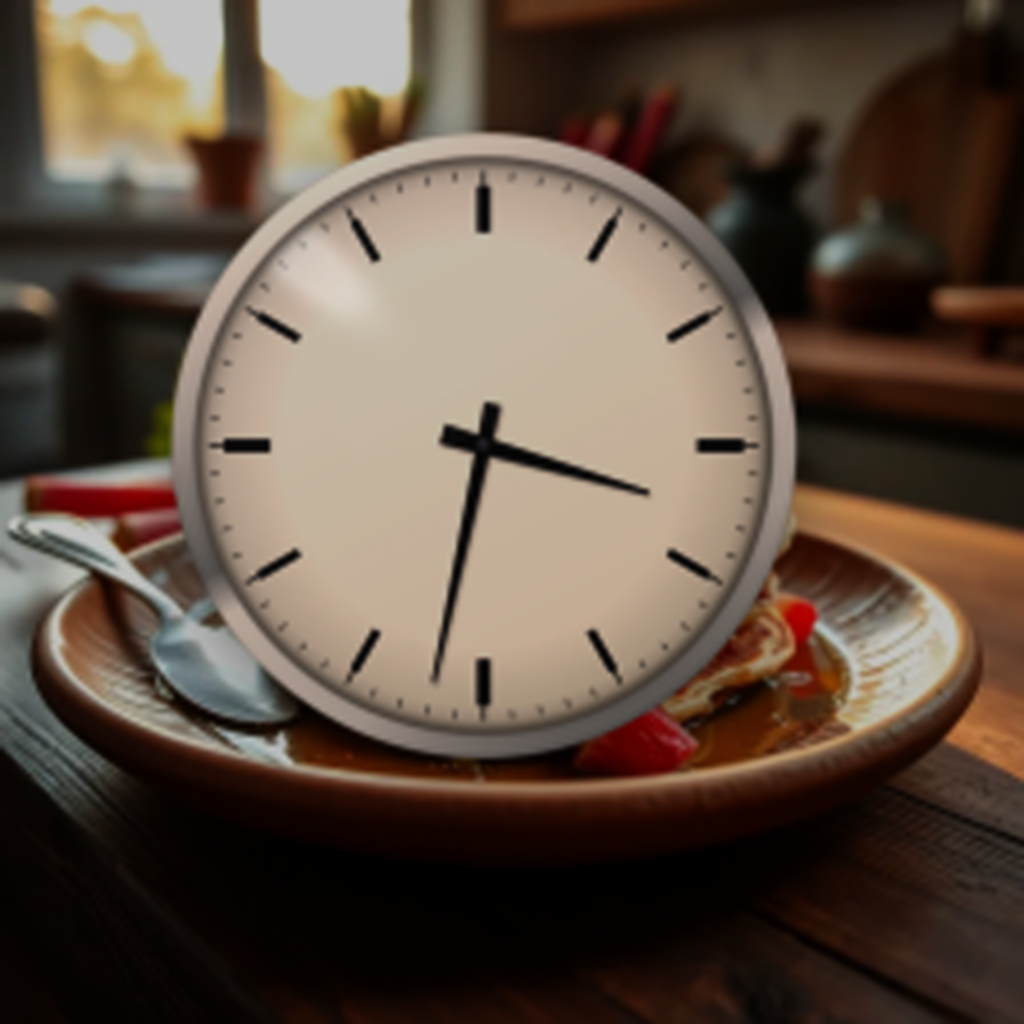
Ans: 3:32
